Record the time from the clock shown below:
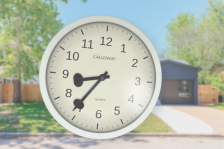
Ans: 8:36
